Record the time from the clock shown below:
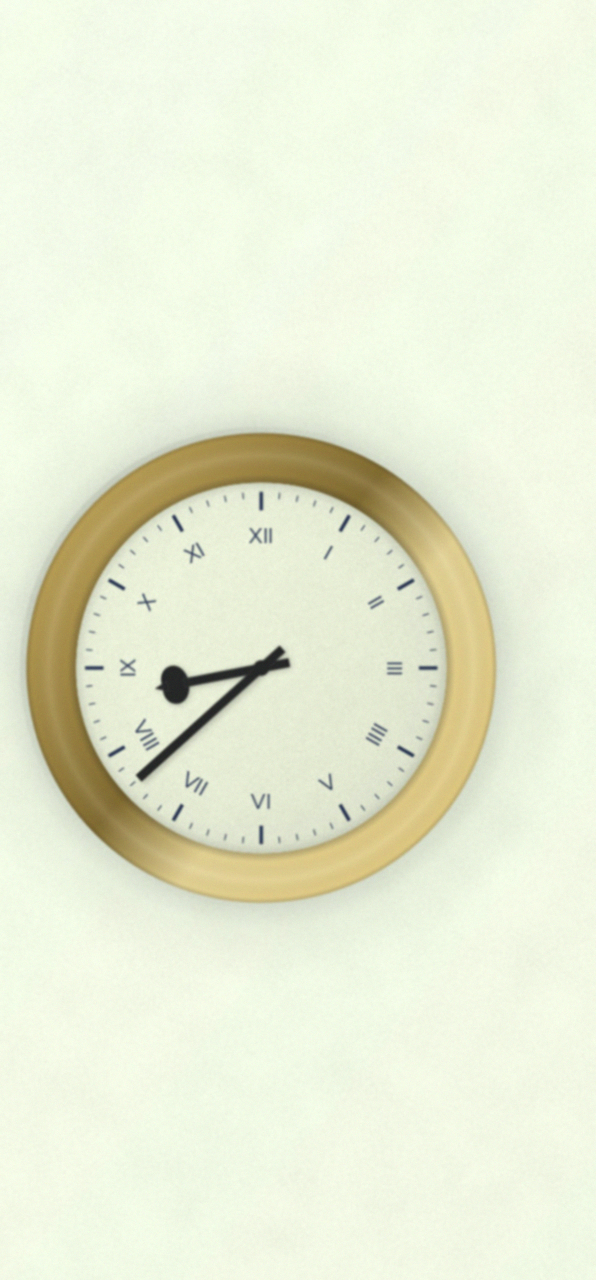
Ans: 8:38
